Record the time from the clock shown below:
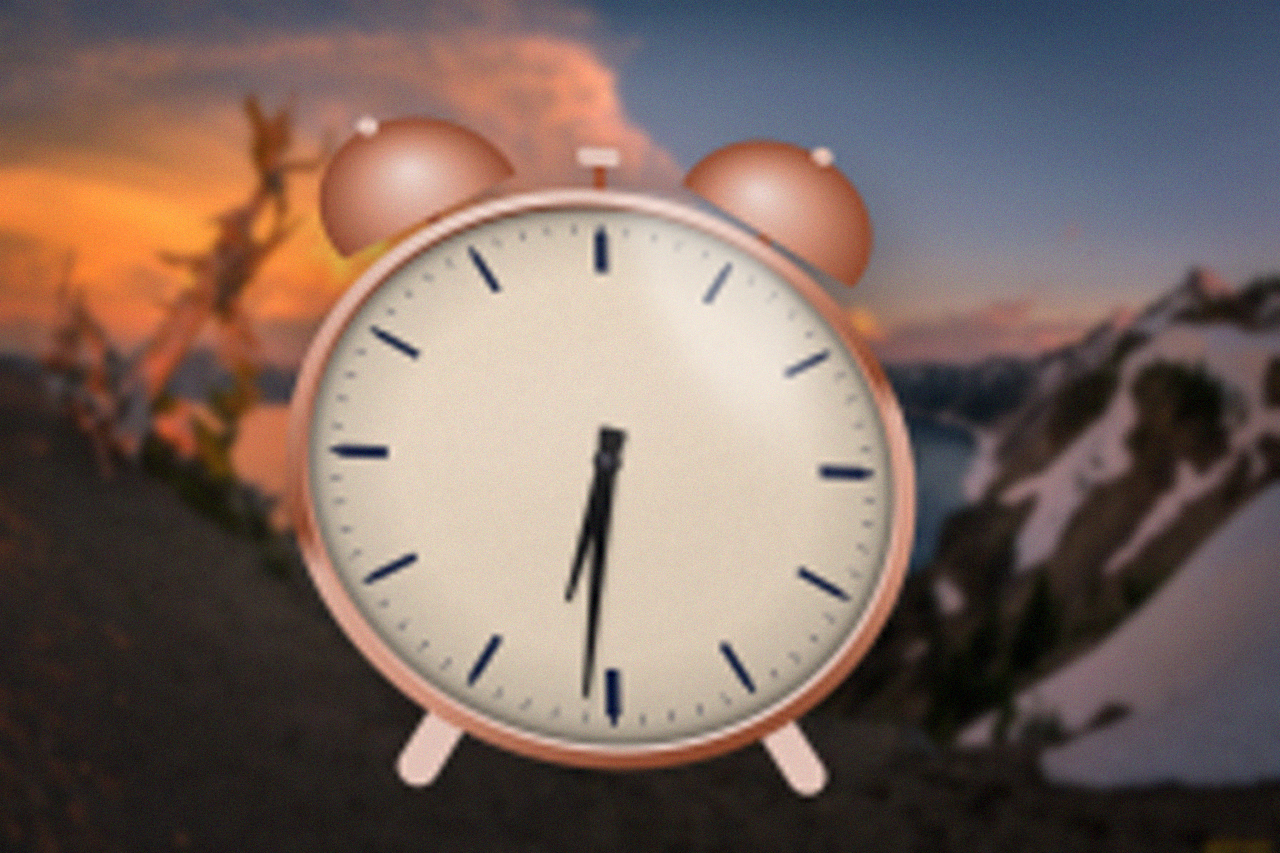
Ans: 6:31
